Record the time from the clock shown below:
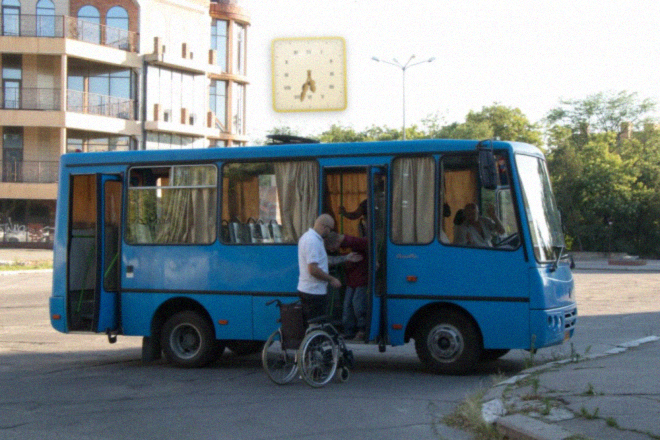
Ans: 5:33
